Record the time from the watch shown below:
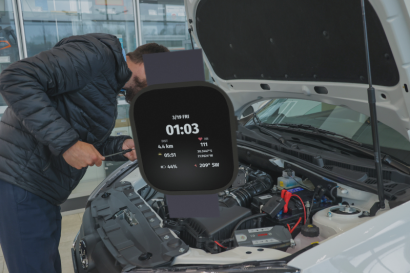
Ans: 1:03
